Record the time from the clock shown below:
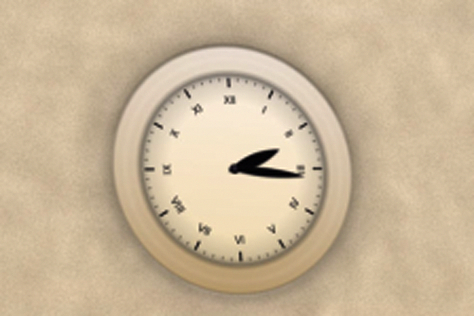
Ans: 2:16
